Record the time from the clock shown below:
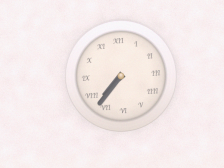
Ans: 7:37
